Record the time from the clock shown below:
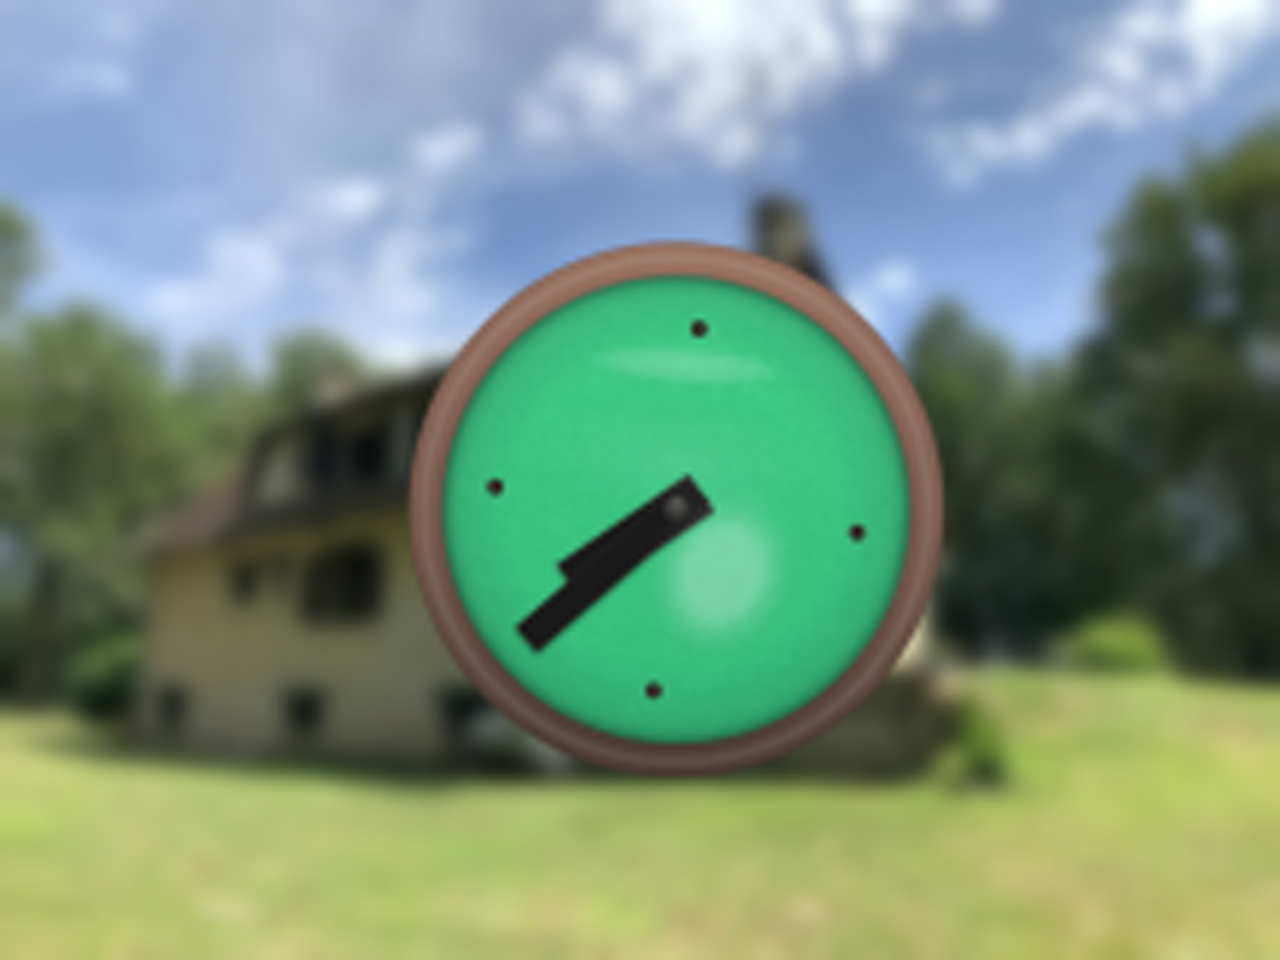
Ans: 7:37
